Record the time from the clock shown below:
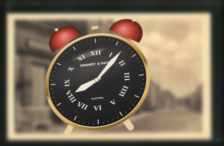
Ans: 8:07
